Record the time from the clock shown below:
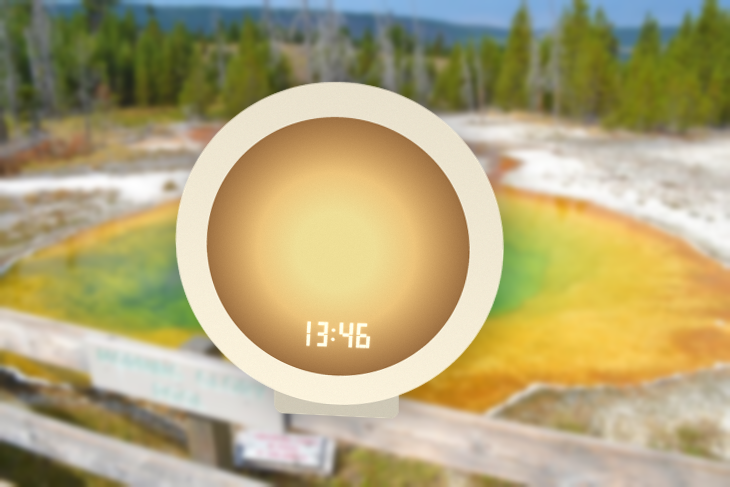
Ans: 13:46
